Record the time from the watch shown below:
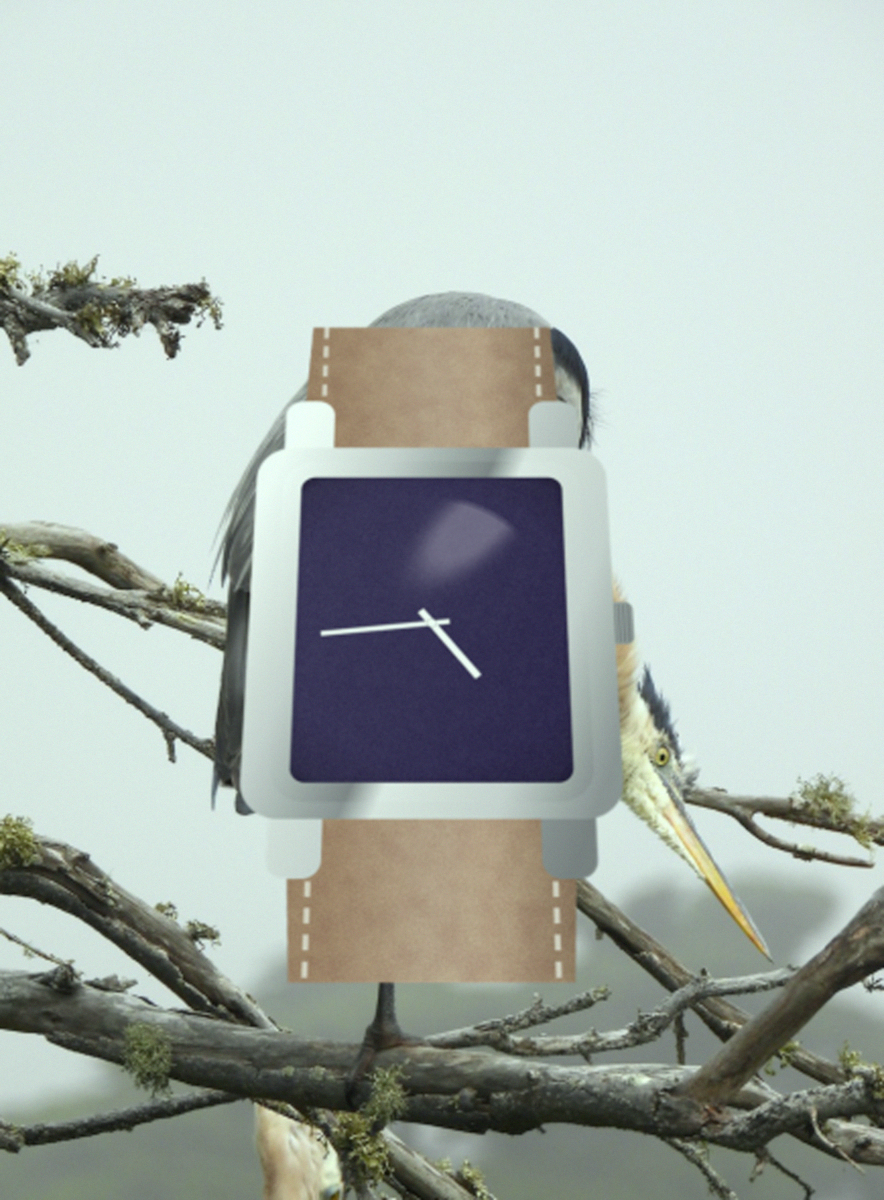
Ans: 4:44
